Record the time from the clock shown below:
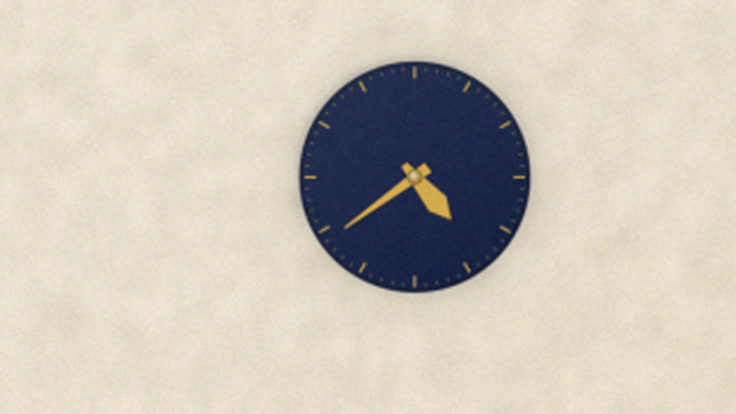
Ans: 4:39
